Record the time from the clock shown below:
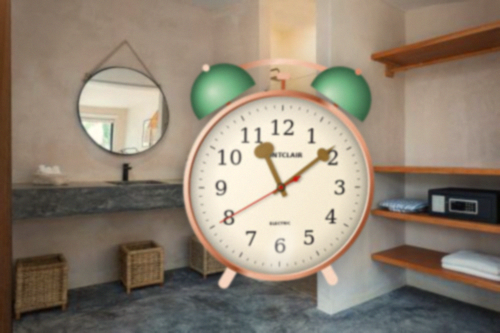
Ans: 11:08:40
